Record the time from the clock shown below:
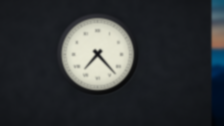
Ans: 7:23
